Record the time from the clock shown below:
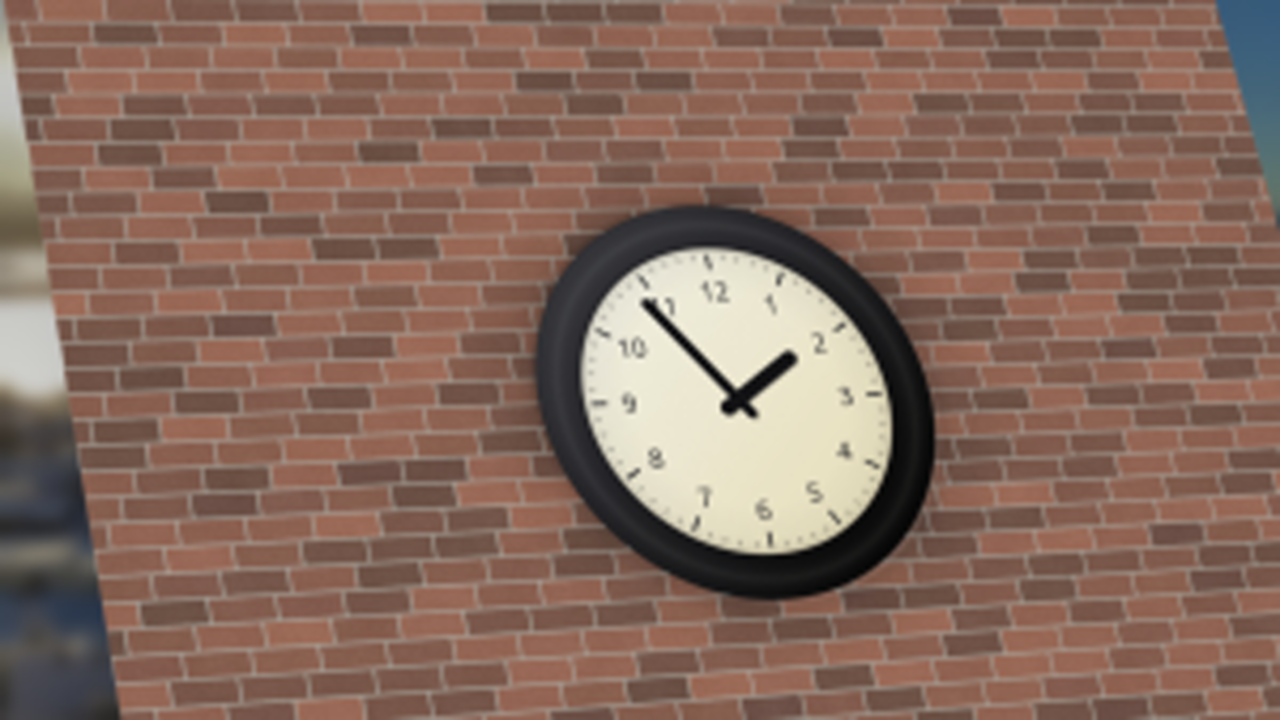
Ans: 1:54
